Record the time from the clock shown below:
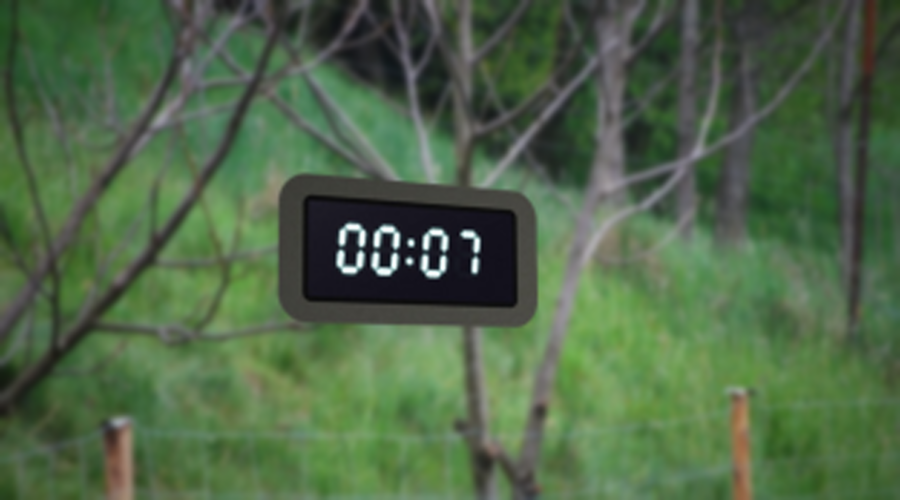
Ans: 0:07
